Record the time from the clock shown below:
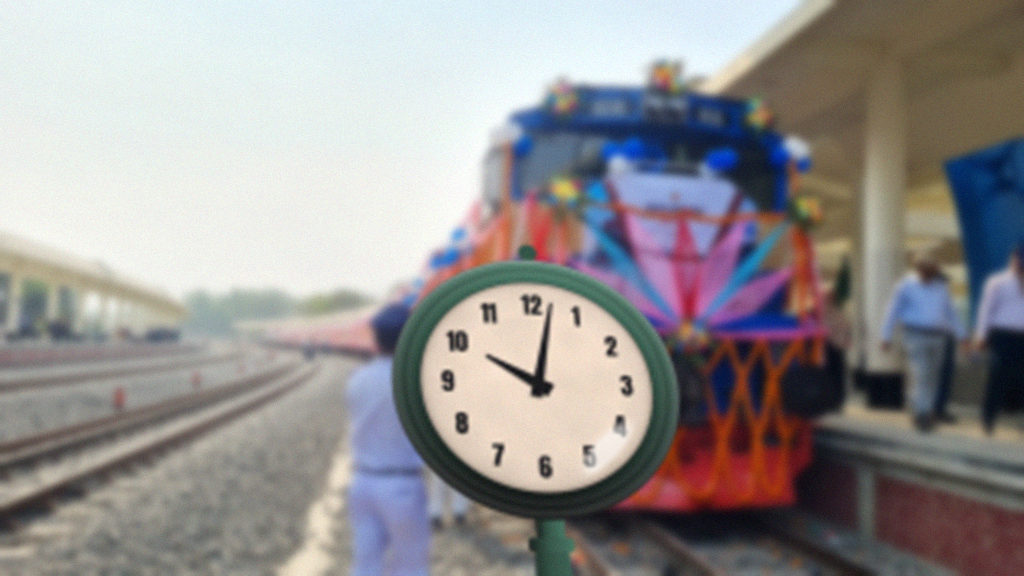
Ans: 10:02
